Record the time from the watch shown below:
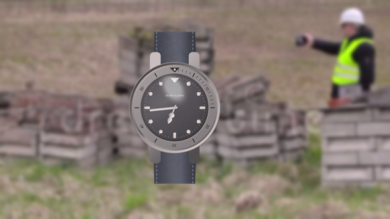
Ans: 6:44
